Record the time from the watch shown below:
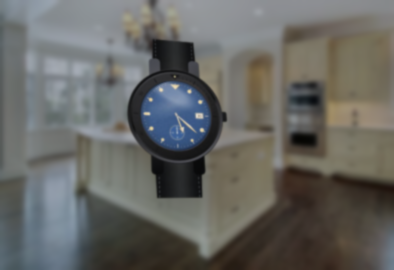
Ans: 5:22
